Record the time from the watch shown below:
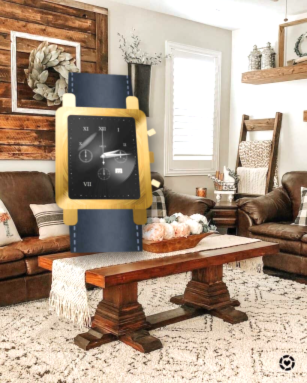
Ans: 2:14
